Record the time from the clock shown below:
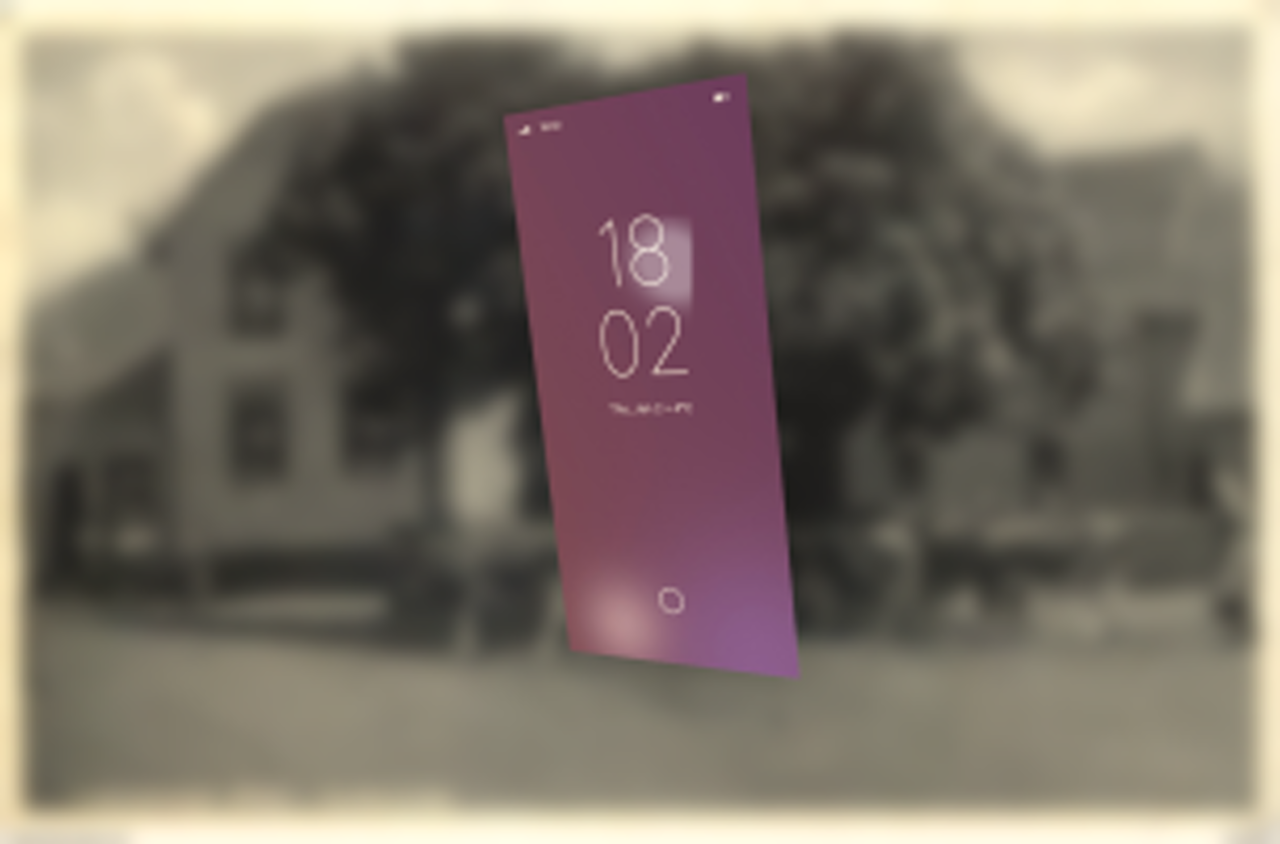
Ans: 18:02
